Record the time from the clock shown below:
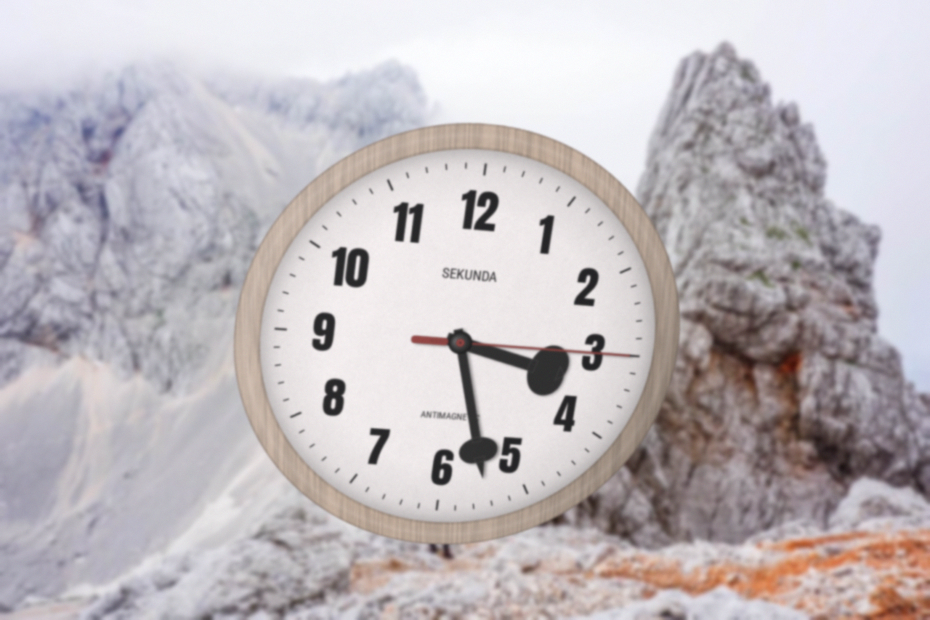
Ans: 3:27:15
